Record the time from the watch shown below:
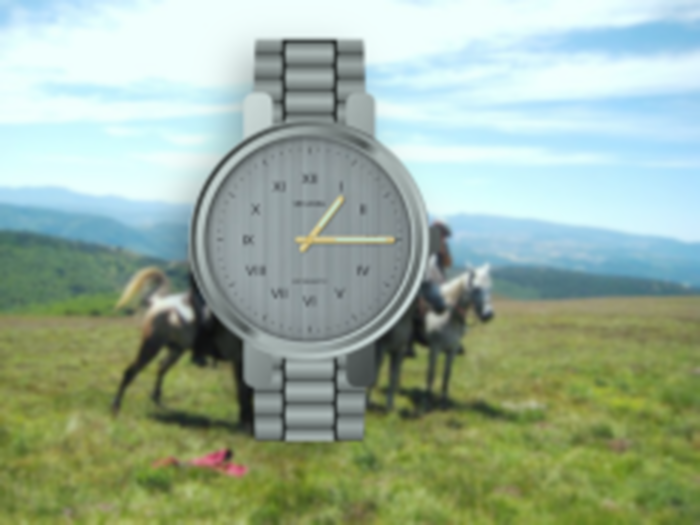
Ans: 1:15
